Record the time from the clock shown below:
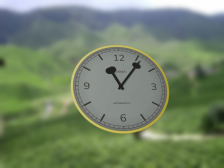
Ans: 11:06
